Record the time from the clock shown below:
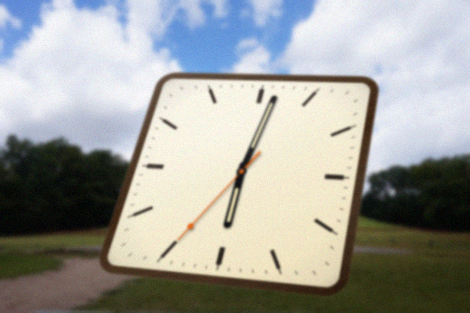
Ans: 6:01:35
